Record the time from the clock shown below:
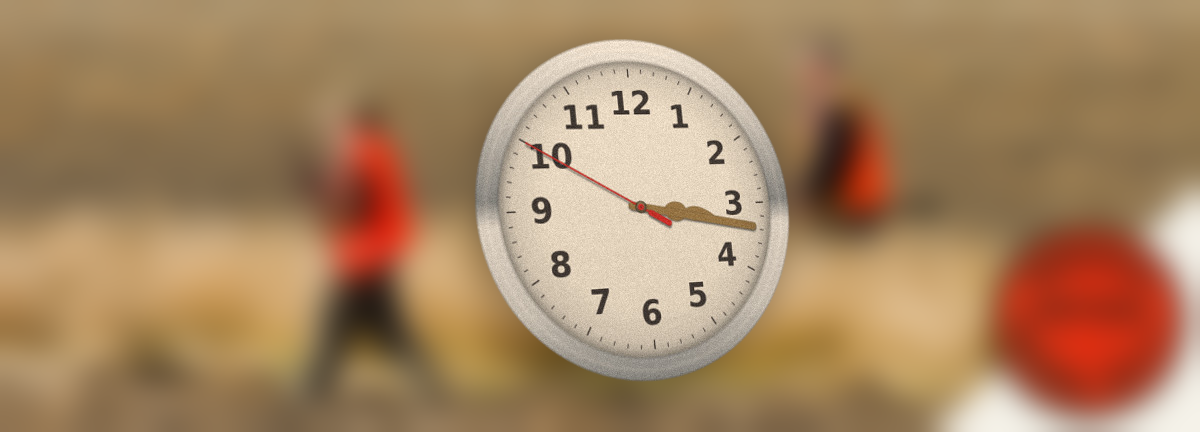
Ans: 3:16:50
